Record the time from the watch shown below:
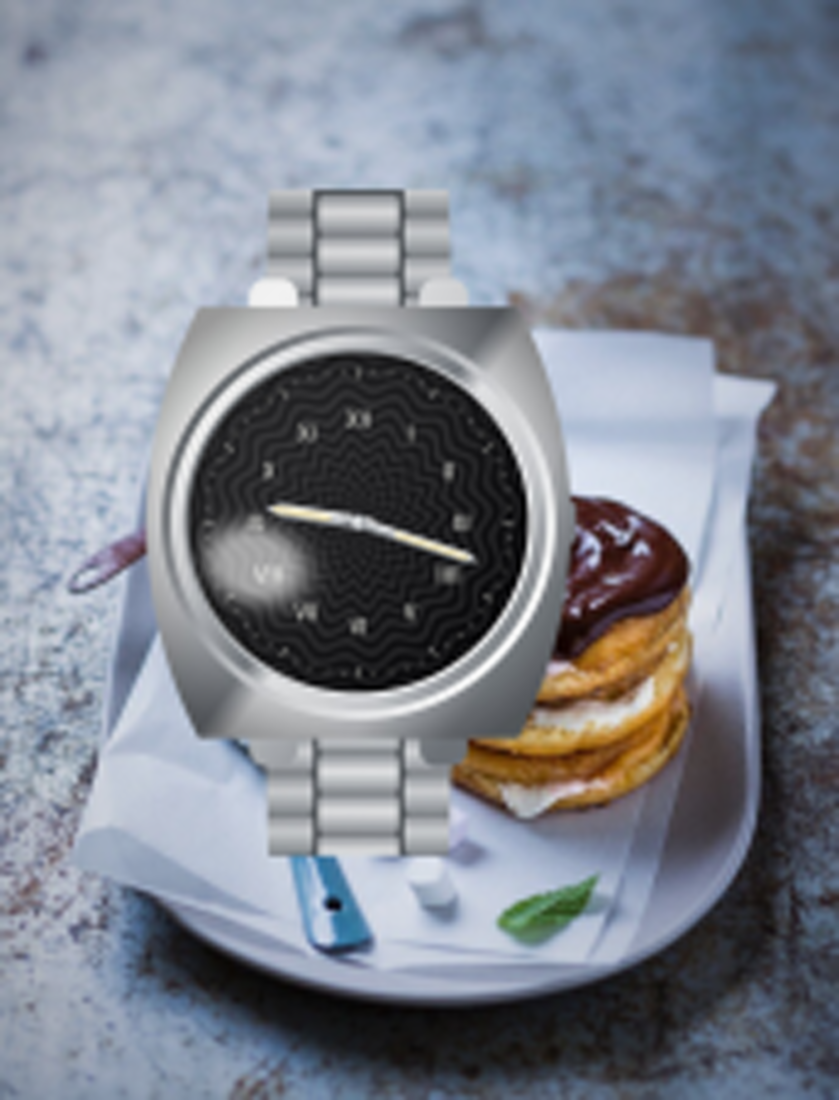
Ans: 9:18
